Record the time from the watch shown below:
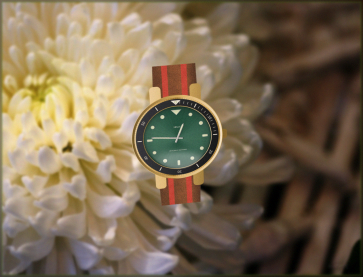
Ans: 12:46
